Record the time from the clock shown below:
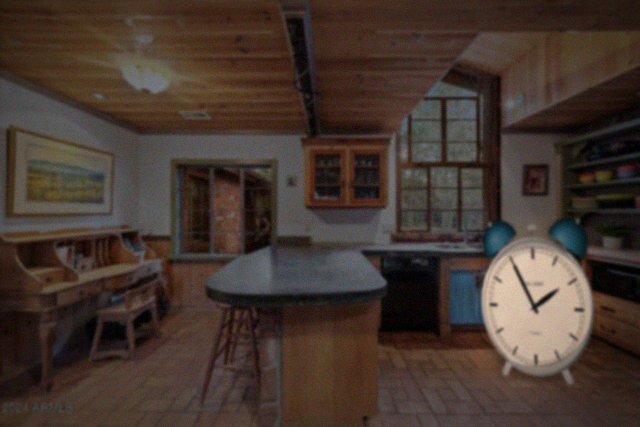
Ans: 1:55
